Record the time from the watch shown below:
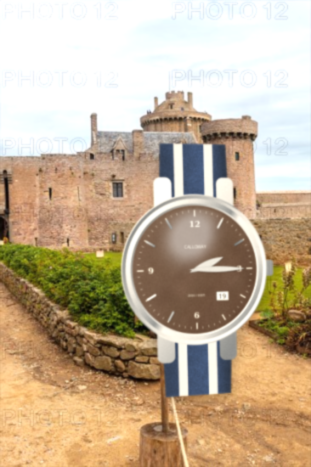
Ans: 2:15
